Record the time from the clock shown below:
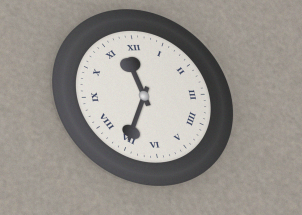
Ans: 11:35
